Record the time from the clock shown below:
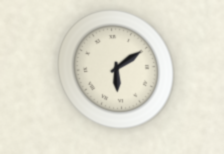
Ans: 6:10
